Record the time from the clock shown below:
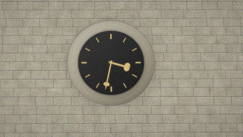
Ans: 3:32
